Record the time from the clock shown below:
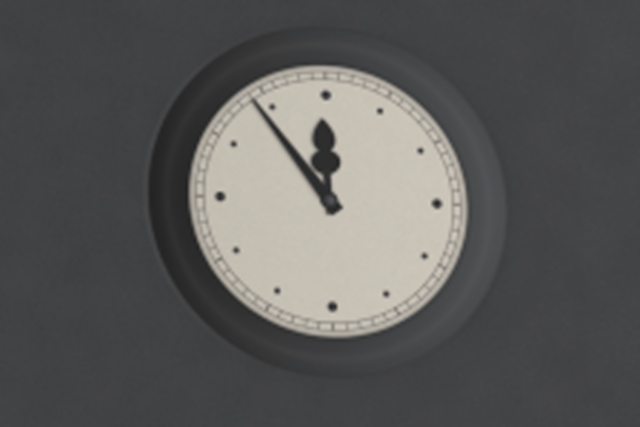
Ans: 11:54
